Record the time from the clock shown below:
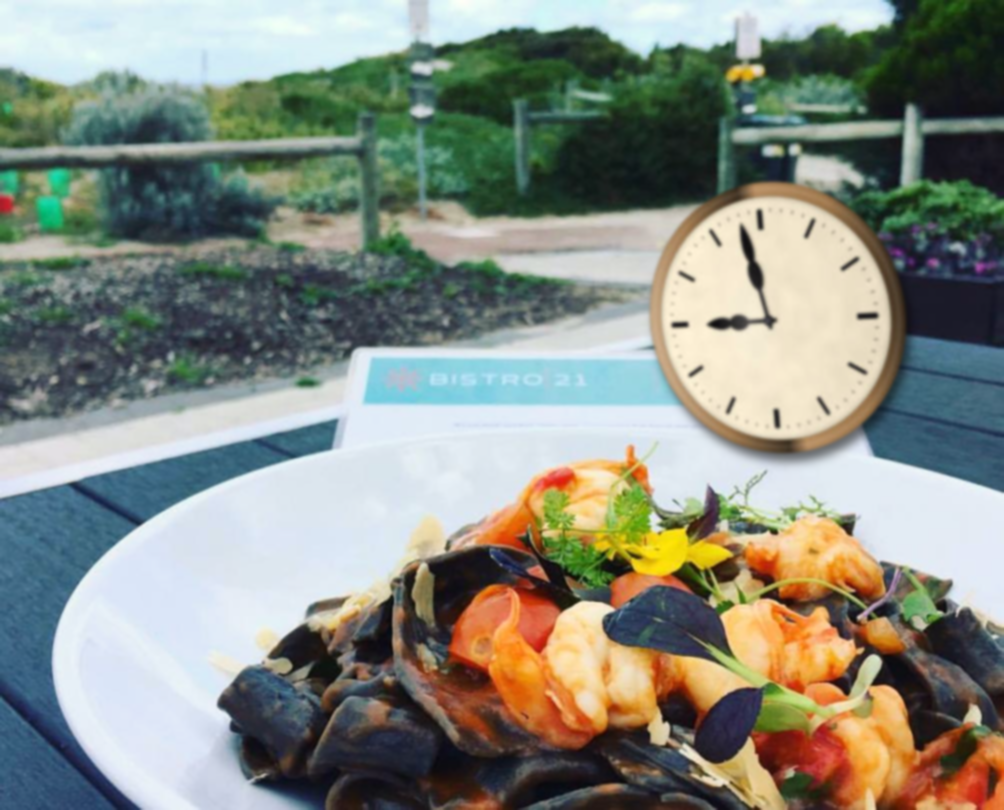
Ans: 8:58
